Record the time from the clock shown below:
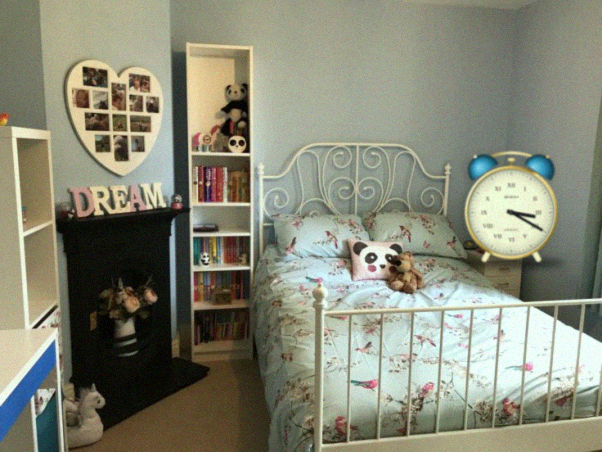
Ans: 3:20
